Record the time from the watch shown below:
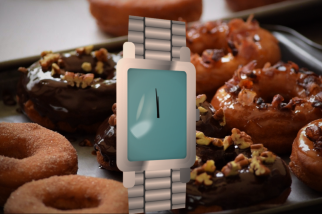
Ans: 11:59
